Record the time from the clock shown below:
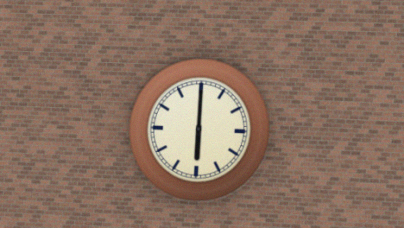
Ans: 6:00
